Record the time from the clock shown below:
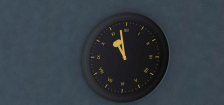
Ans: 10:58
